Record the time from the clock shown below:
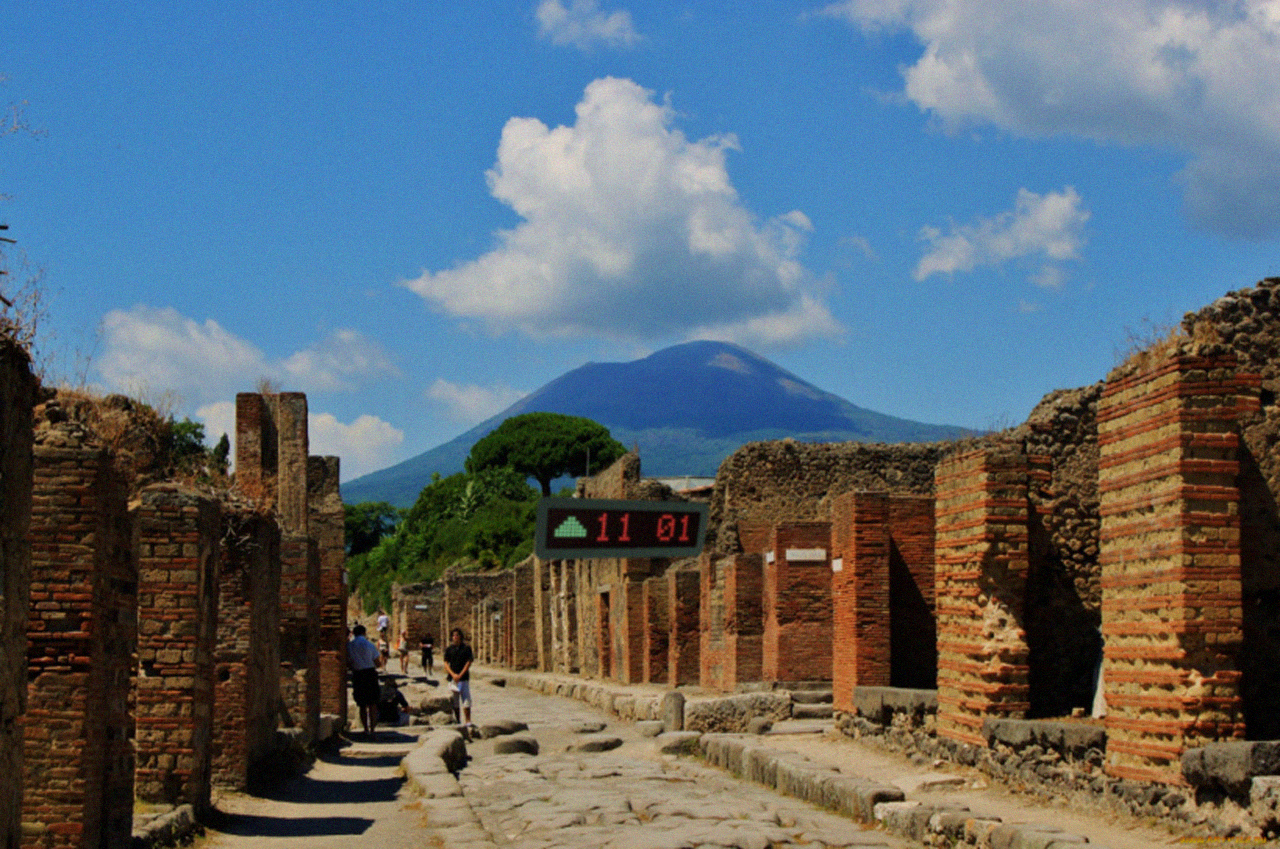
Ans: 11:01
